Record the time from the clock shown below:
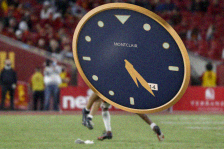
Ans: 5:24
